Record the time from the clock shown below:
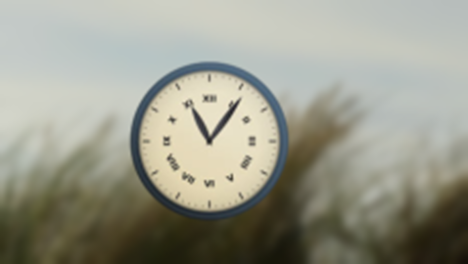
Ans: 11:06
